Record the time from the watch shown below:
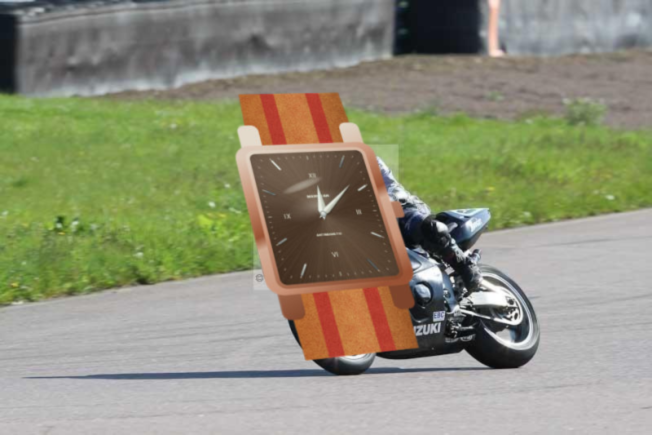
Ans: 12:08
